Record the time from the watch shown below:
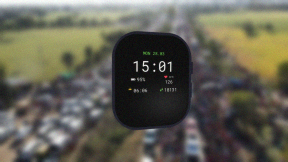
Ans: 15:01
